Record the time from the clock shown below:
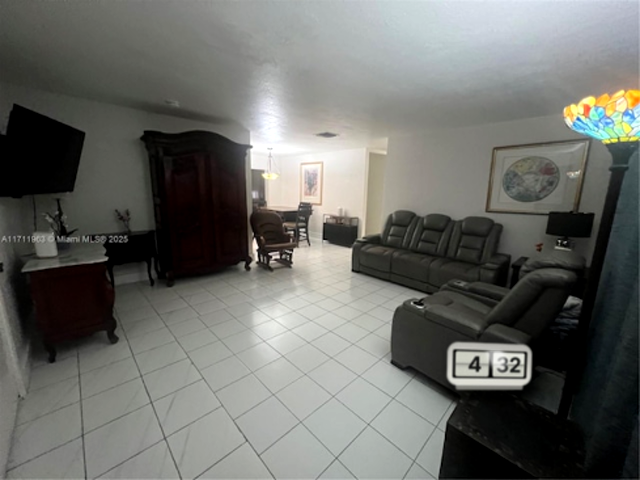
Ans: 4:32
